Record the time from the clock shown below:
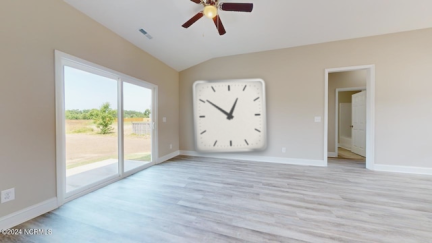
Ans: 12:51
